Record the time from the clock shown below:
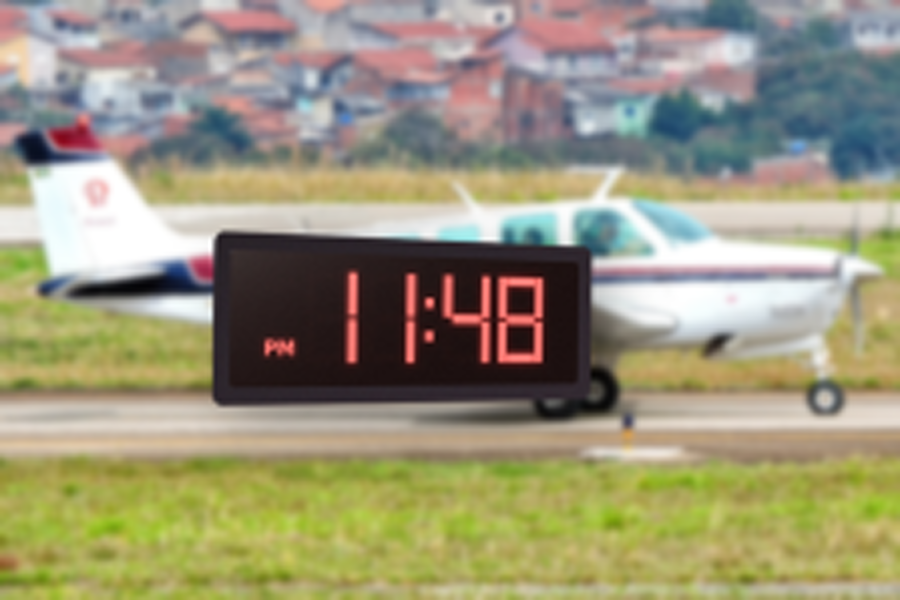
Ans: 11:48
